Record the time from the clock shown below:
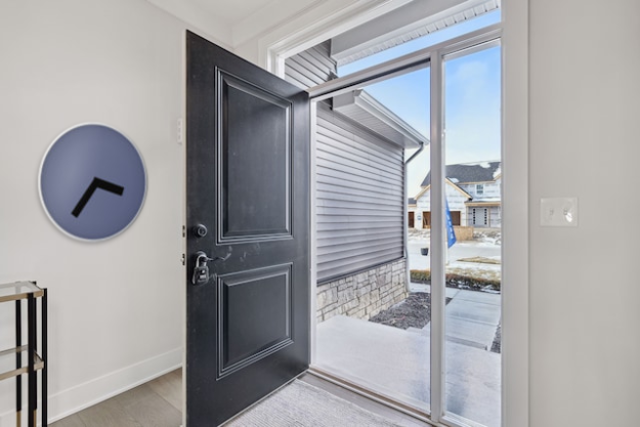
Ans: 3:36
